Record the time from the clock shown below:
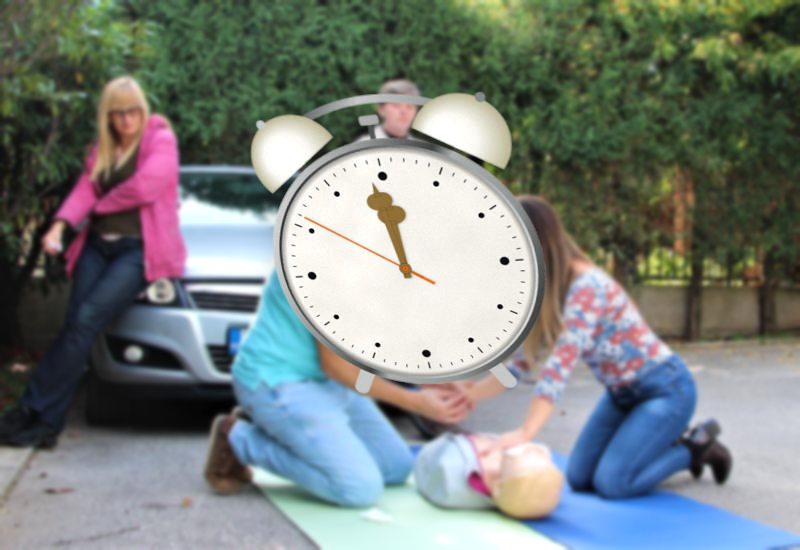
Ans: 11:58:51
